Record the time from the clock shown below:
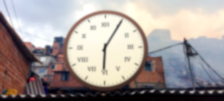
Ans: 6:05
